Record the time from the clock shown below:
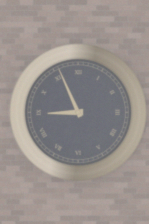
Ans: 8:56
